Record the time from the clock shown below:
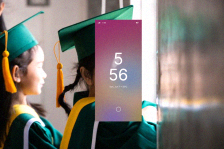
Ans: 5:56
